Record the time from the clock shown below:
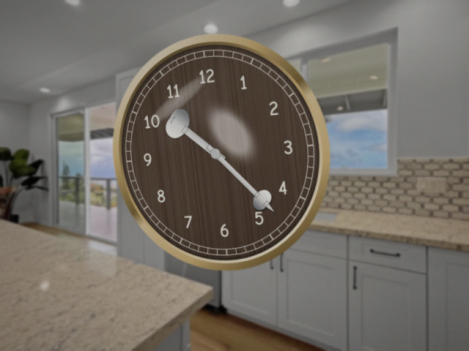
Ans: 10:23
